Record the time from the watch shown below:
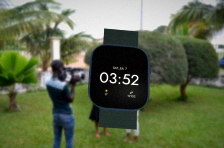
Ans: 3:52
